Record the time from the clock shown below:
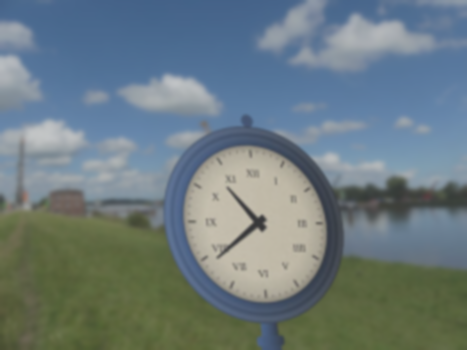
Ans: 10:39
